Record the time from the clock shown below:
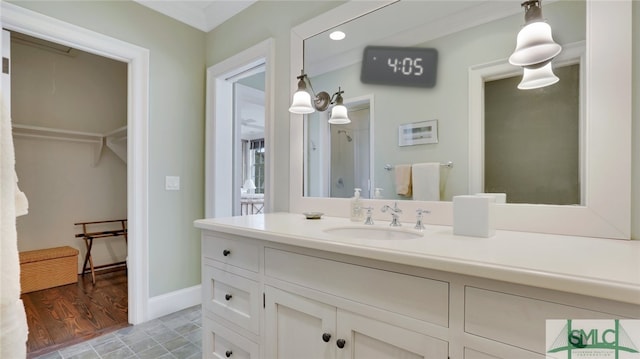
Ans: 4:05
